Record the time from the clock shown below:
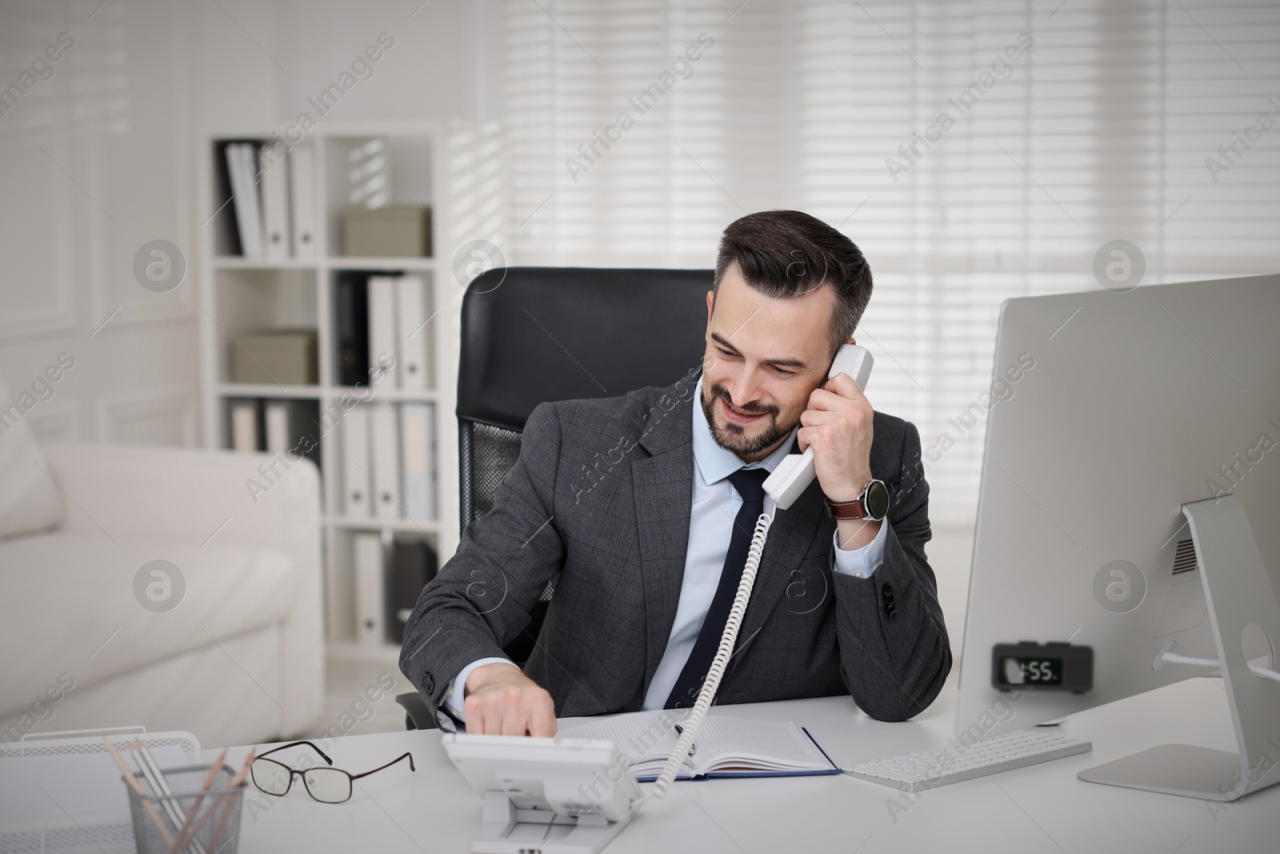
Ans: 1:55
